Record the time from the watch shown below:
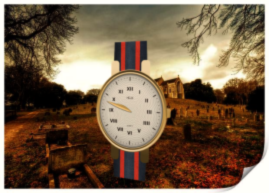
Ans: 9:48
